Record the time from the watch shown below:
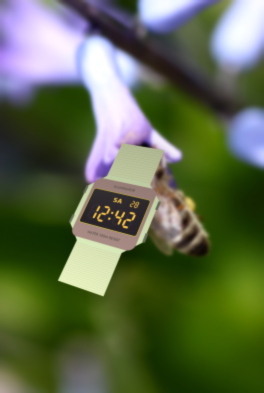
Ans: 12:42
